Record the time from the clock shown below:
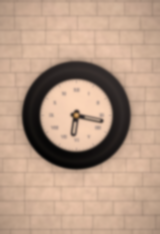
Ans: 6:17
